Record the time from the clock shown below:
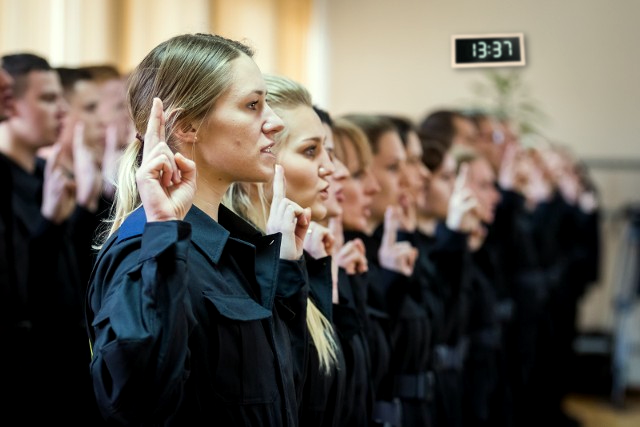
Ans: 13:37
